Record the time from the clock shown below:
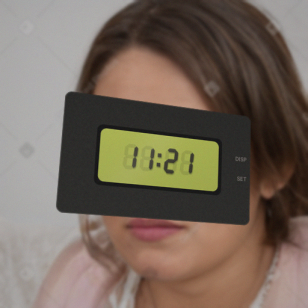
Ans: 11:21
